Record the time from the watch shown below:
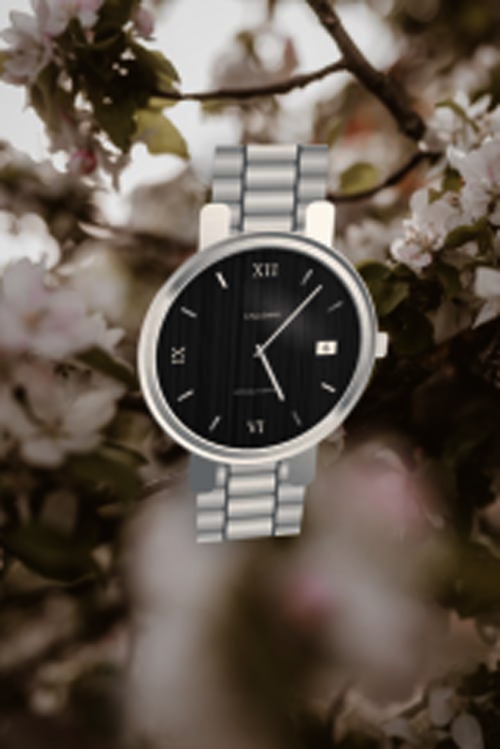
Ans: 5:07
